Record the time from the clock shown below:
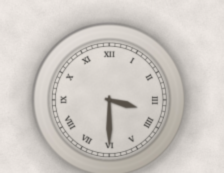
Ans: 3:30
